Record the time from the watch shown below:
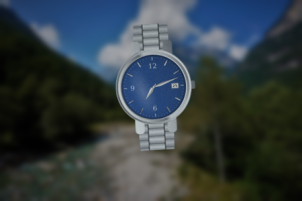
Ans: 7:12
